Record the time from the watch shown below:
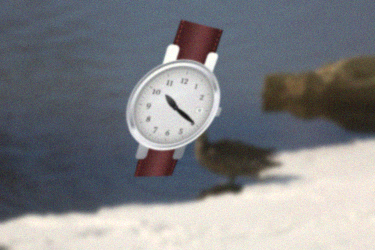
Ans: 10:20
